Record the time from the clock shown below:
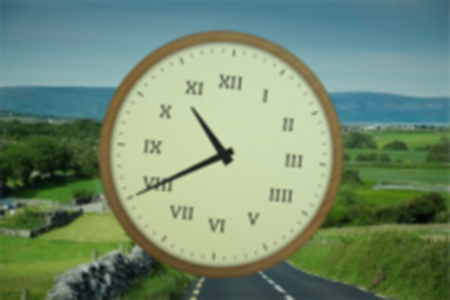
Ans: 10:40
